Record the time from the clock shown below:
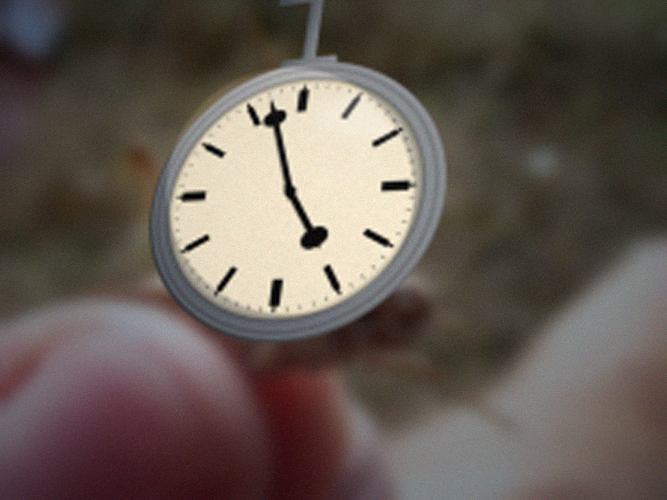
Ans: 4:57
